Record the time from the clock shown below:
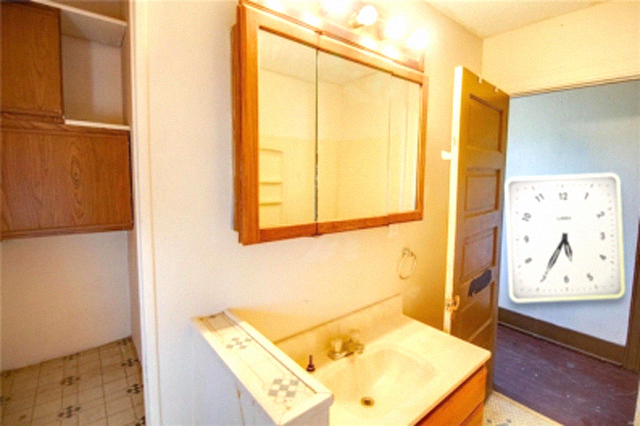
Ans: 5:35
